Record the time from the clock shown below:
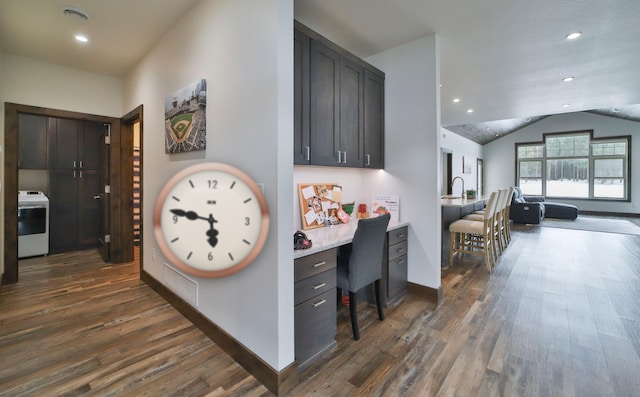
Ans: 5:47
